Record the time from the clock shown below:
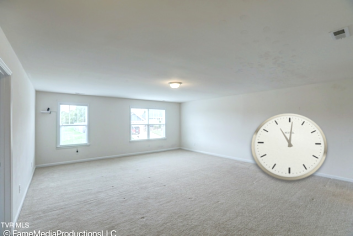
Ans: 11:01
